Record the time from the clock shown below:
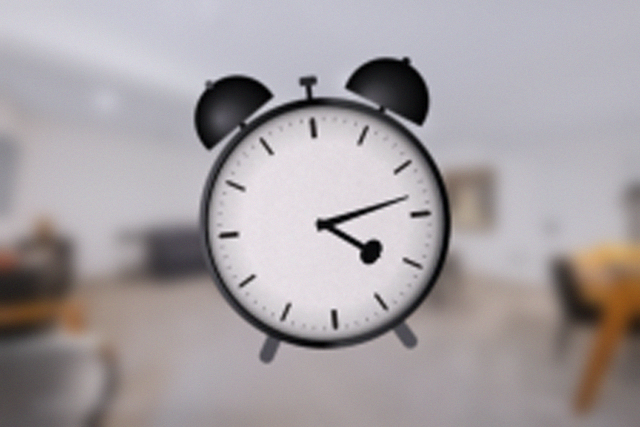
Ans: 4:13
